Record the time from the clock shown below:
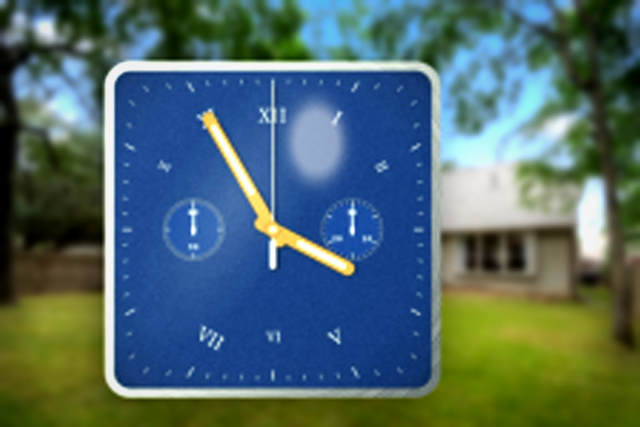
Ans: 3:55
